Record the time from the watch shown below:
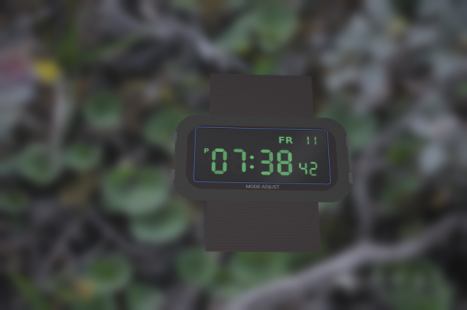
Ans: 7:38:42
